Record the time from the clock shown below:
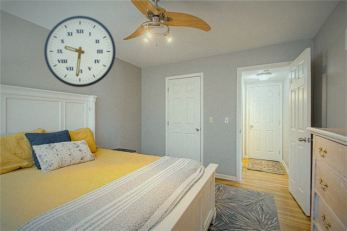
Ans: 9:31
